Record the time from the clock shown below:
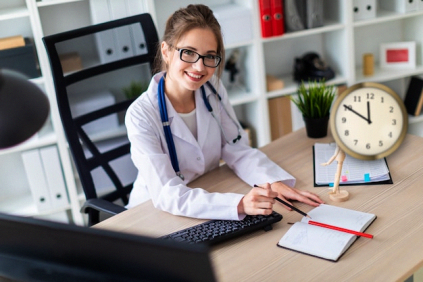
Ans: 11:50
